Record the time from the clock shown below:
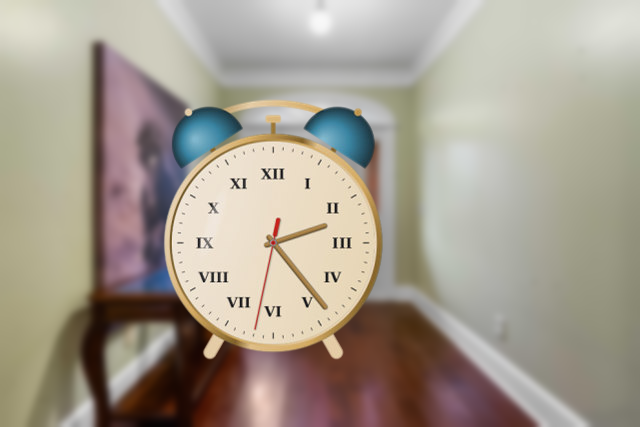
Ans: 2:23:32
